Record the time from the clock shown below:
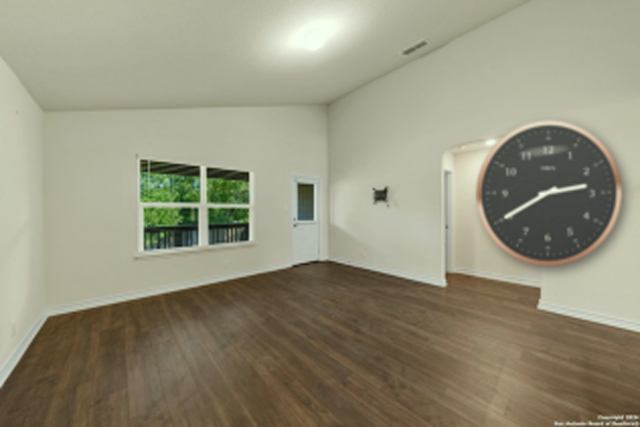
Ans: 2:40
